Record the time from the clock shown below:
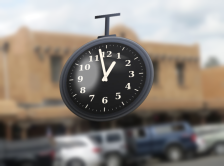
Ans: 12:58
